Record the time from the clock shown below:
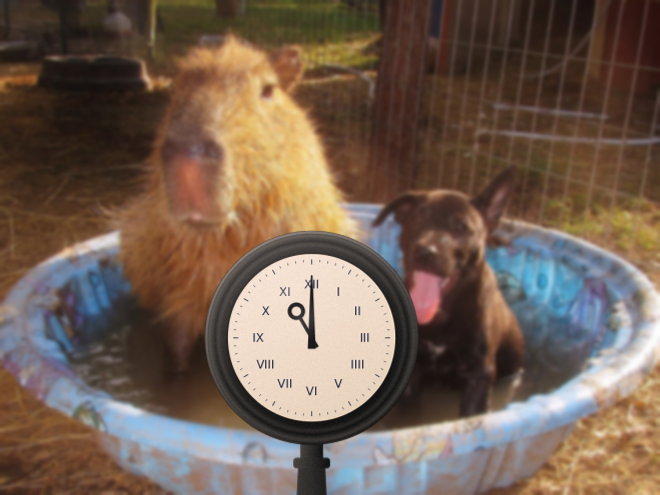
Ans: 11:00
